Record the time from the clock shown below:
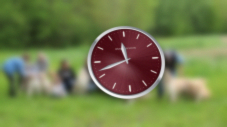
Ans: 11:42
